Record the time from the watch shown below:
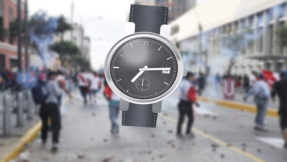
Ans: 7:14
